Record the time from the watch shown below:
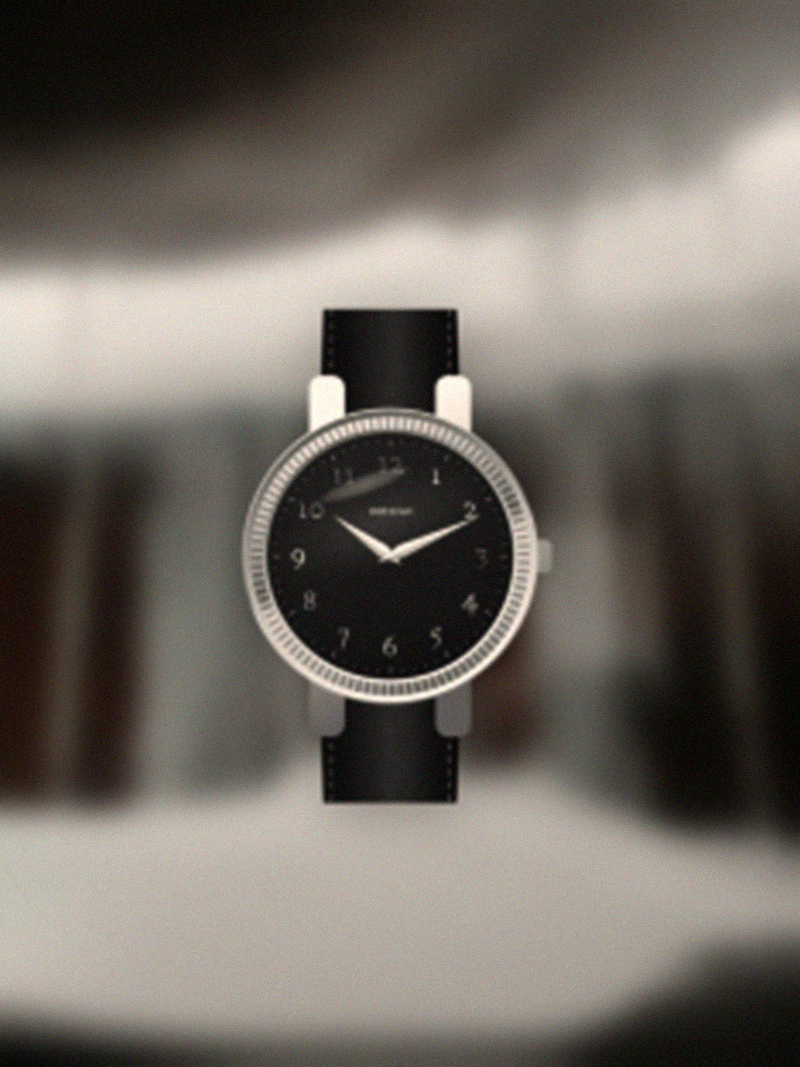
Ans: 10:11
